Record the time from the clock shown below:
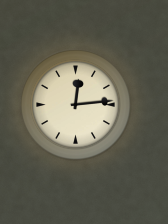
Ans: 12:14
